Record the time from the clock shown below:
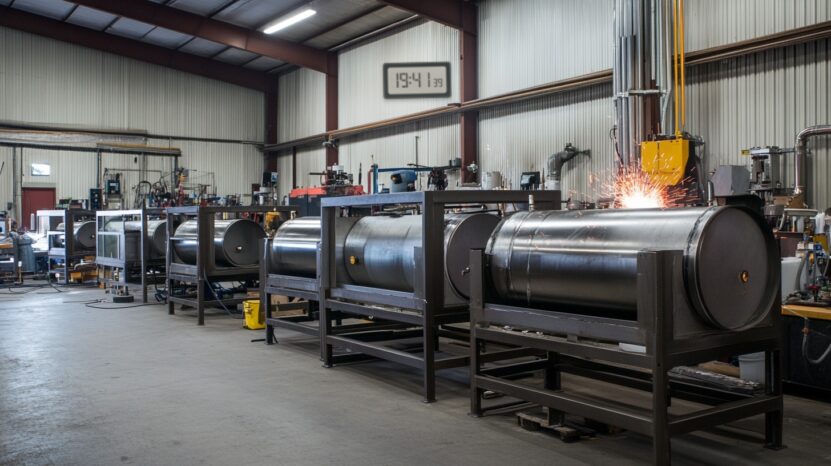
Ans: 19:41
